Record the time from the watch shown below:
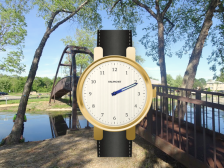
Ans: 2:11
